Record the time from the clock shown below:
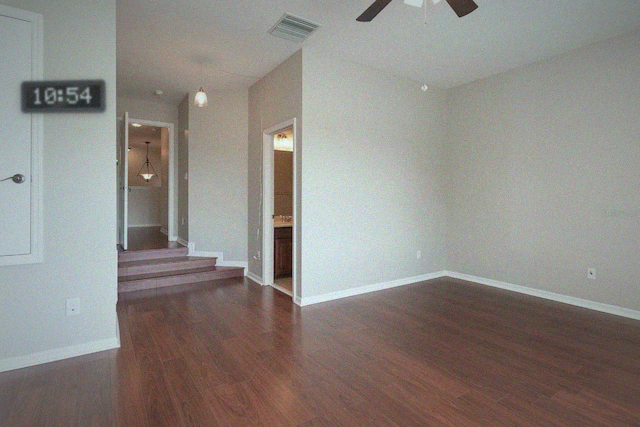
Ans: 10:54
